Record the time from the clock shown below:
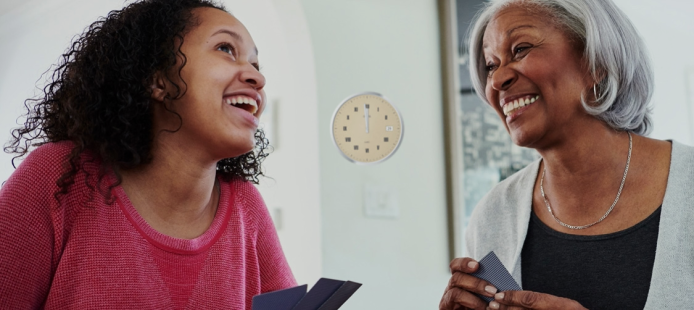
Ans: 11:59
